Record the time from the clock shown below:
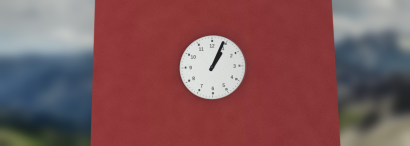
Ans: 1:04
